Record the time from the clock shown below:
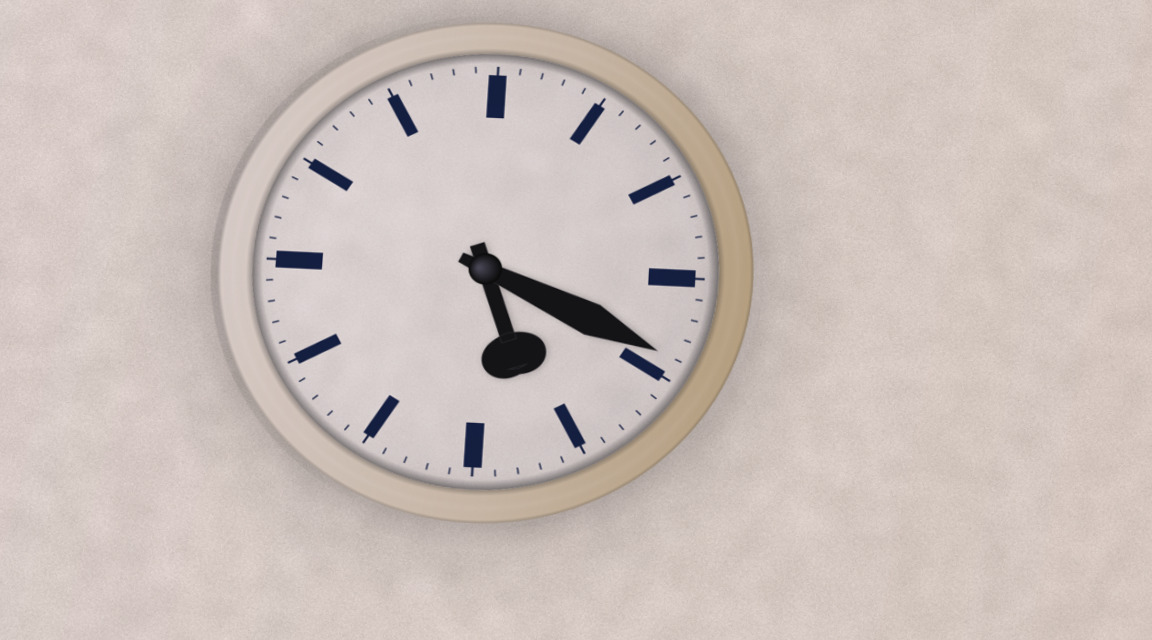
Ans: 5:19
